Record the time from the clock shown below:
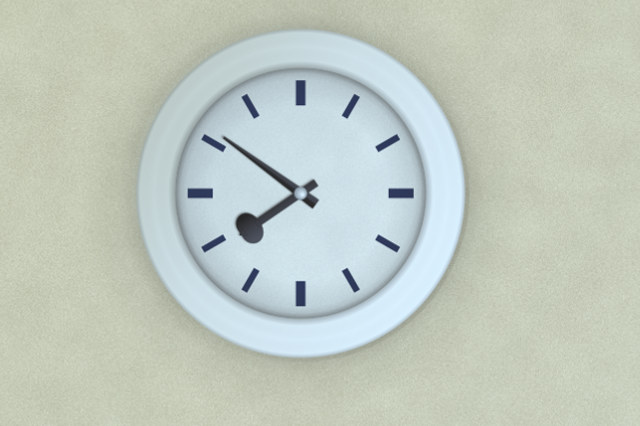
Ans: 7:51
